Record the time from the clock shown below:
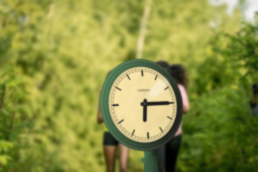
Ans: 6:15
